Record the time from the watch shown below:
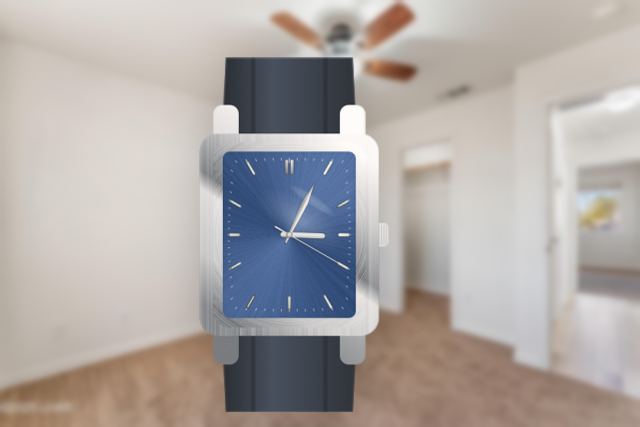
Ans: 3:04:20
